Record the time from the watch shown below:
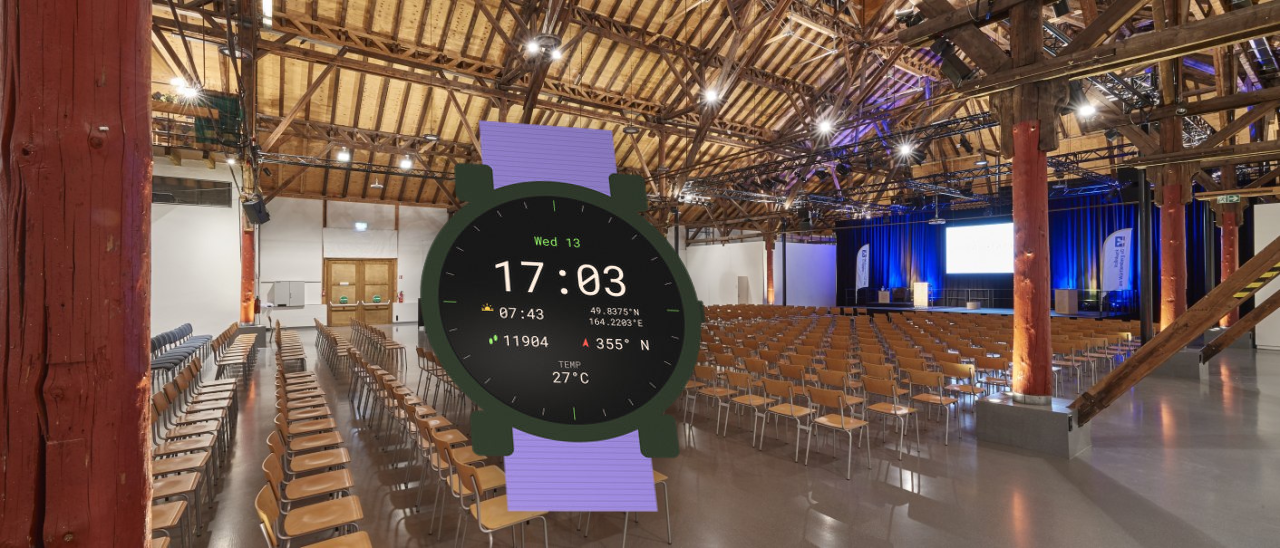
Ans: 17:03
